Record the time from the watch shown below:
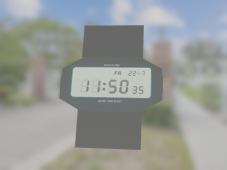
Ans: 11:50:35
